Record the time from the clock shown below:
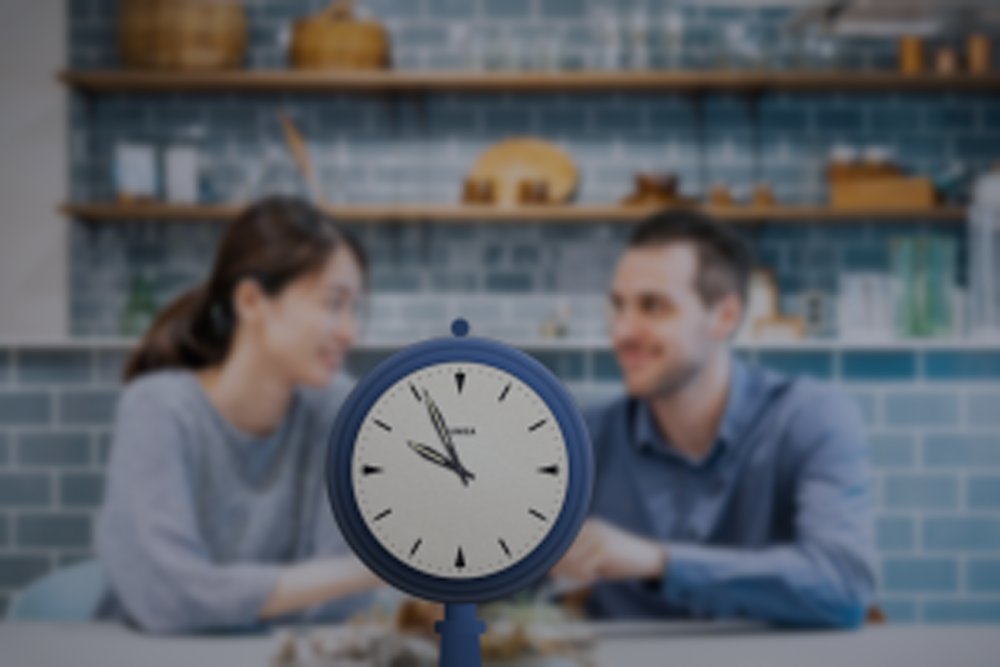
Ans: 9:56
